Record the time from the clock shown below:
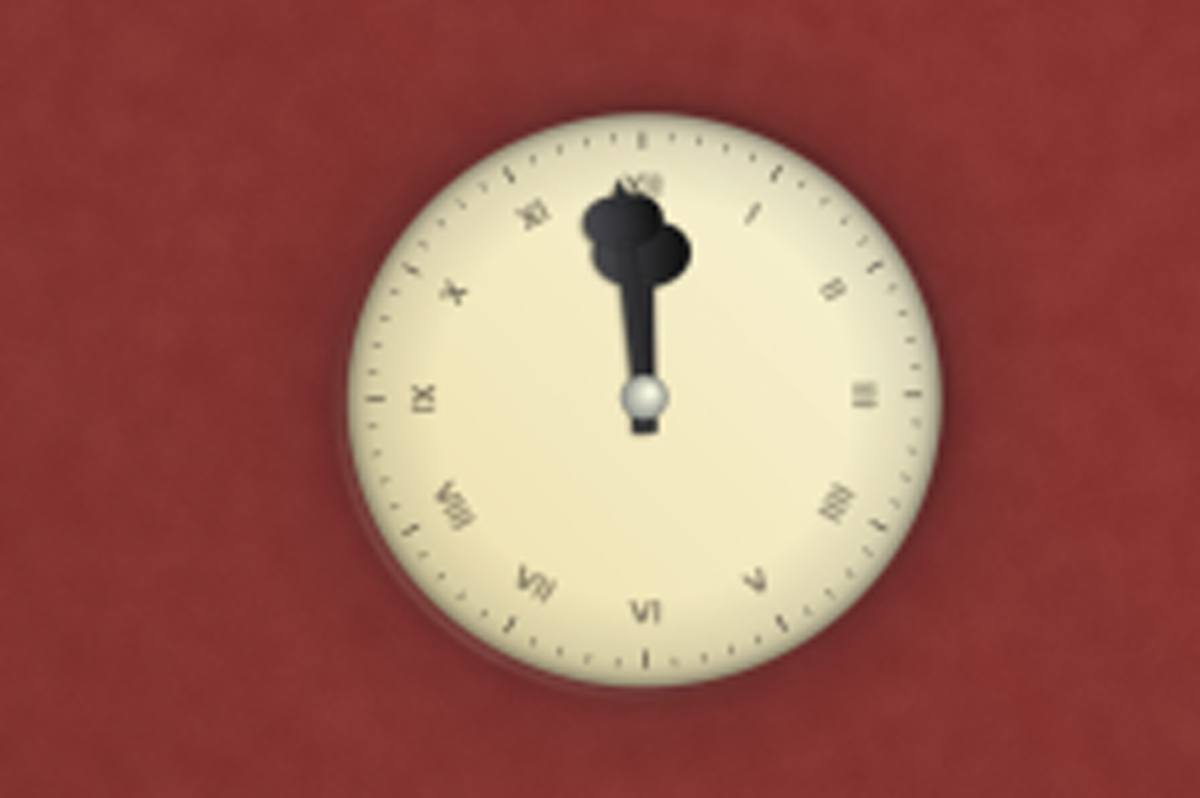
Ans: 11:59
